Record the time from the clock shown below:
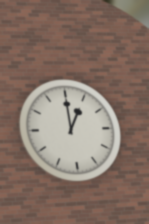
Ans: 1:00
